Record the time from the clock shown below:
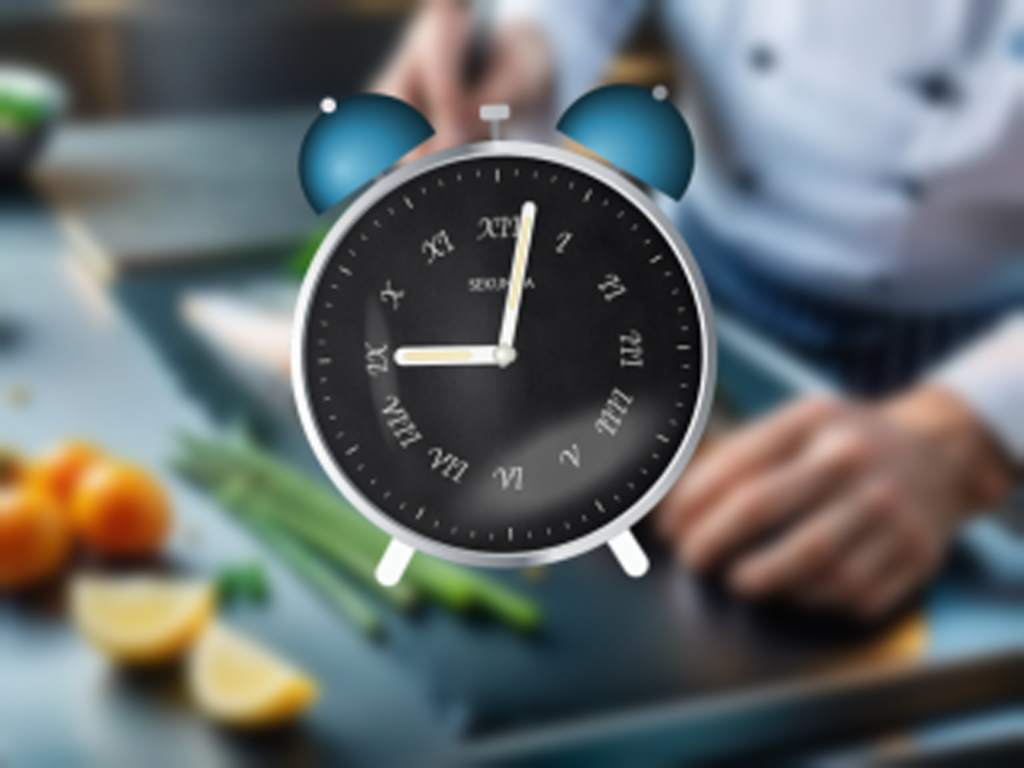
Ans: 9:02
